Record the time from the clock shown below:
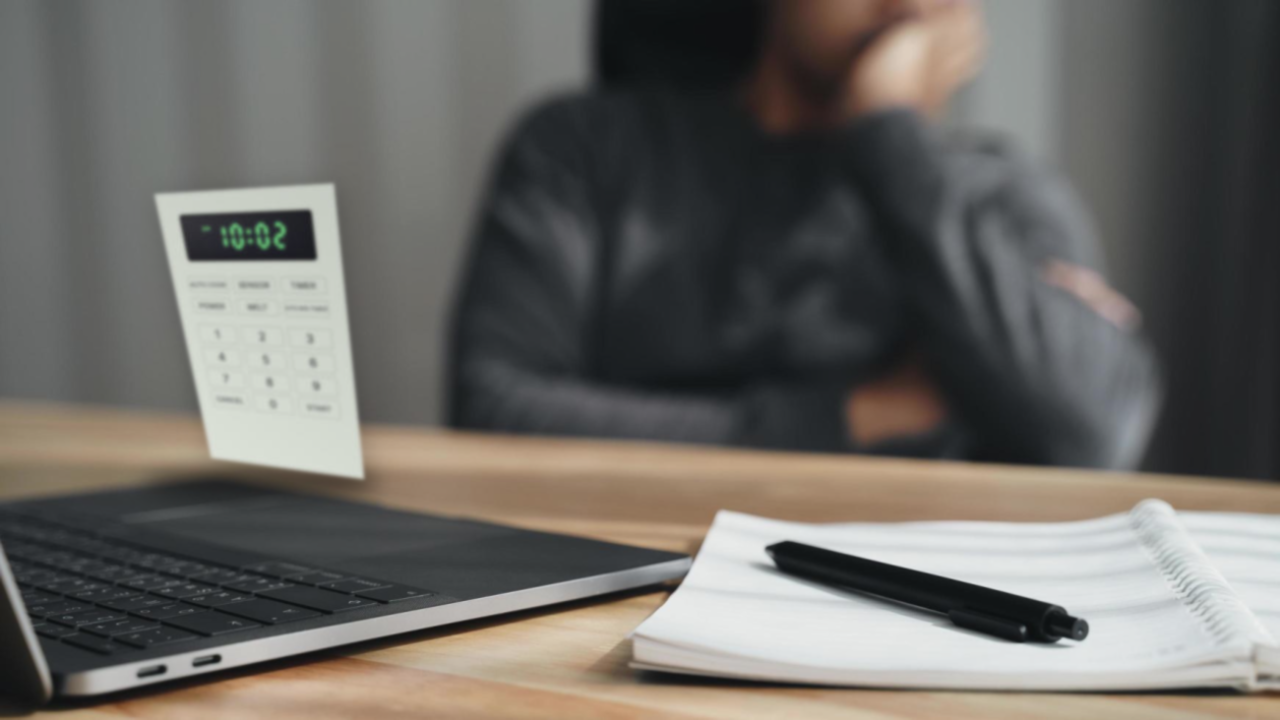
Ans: 10:02
